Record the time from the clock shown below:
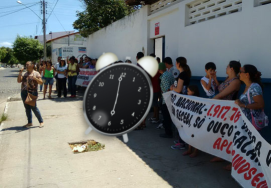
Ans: 5:59
